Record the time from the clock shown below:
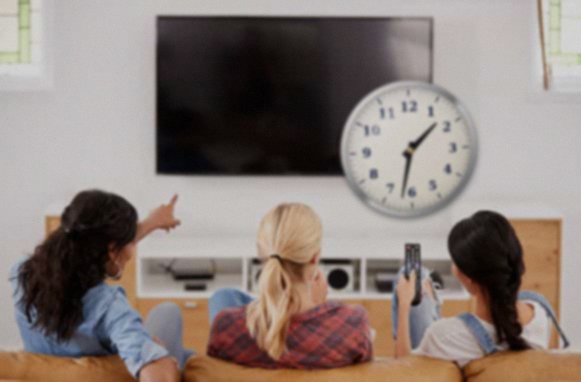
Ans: 1:32
